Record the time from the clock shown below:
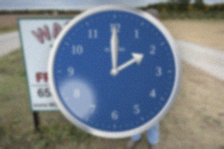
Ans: 2:00
